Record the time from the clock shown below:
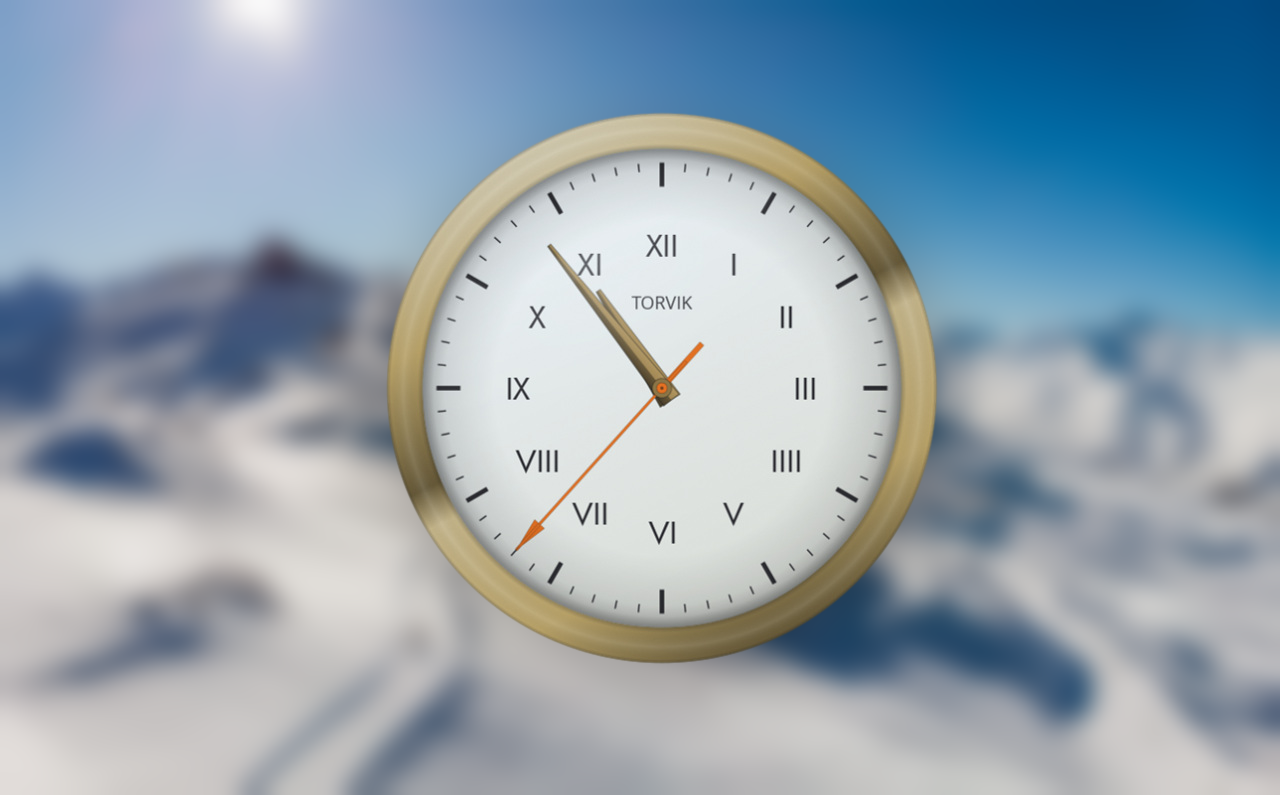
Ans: 10:53:37
